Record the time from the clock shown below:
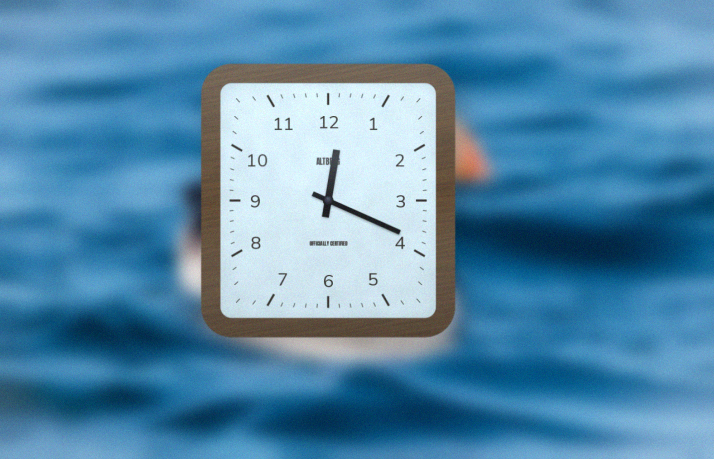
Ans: 12:19
